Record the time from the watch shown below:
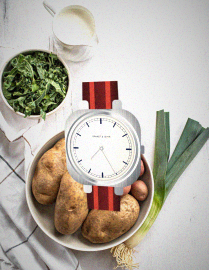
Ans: 7:25
